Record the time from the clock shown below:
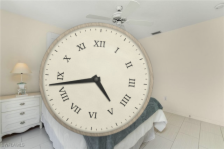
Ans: 4:43
